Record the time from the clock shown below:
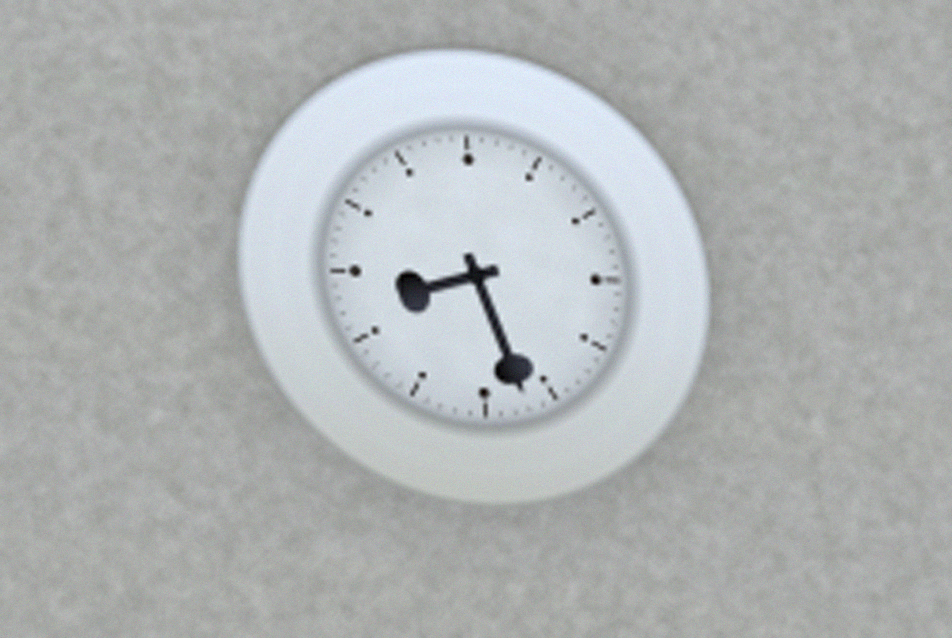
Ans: 8:27
